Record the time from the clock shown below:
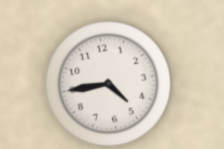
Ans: 4:45
